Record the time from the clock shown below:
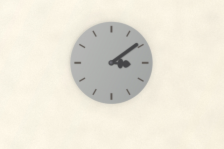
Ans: 3:09
